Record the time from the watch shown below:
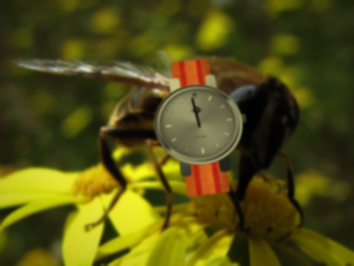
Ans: 11:59
